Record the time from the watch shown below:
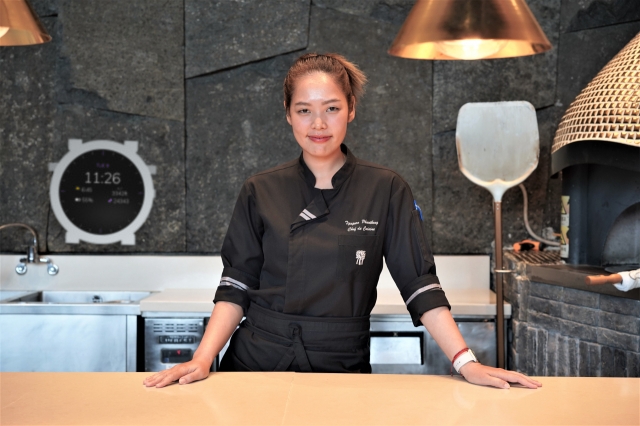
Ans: 11:26
